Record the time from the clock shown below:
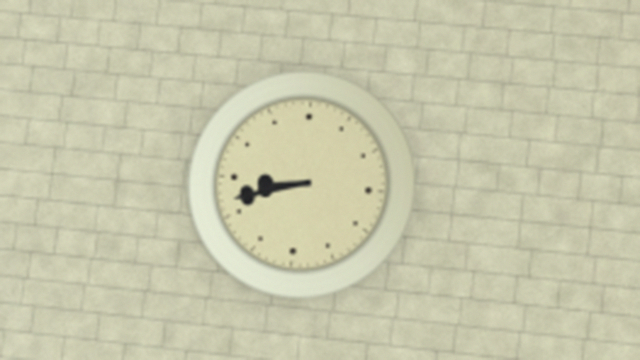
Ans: 8:42
